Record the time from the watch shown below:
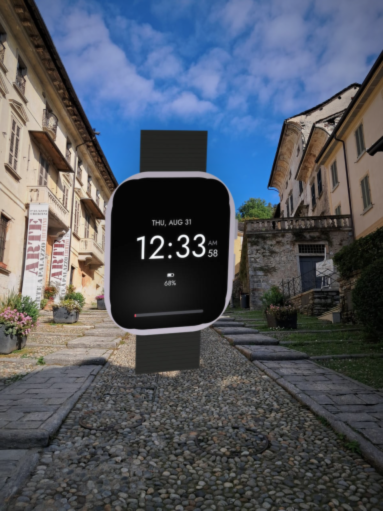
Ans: 12:33:58
